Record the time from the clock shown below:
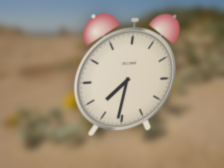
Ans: 7:31
